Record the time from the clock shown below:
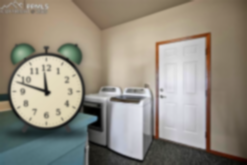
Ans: 11:48
